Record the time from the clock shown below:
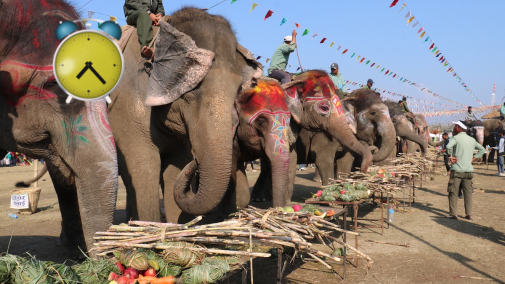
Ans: 7:23
